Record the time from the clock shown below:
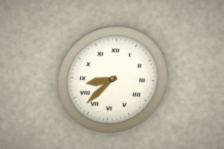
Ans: 8:37
